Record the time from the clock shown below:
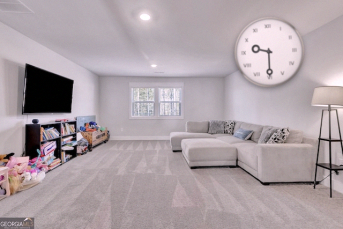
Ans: 9:30
